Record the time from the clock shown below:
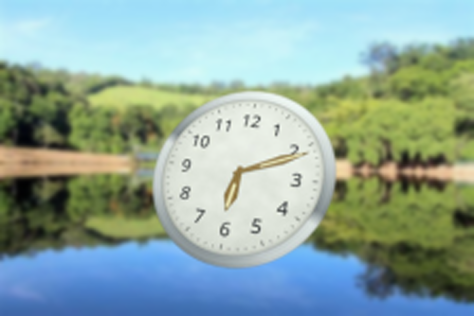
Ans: 6:11
